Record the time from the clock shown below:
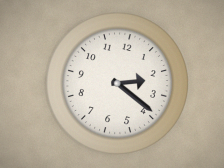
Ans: 2:19
